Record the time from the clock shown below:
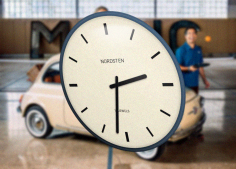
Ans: 2:32
